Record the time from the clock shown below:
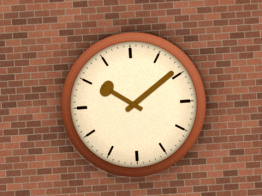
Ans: 10:09
